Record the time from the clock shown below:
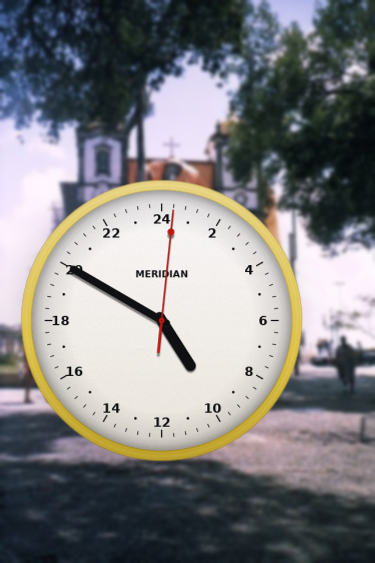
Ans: 9:50:01
